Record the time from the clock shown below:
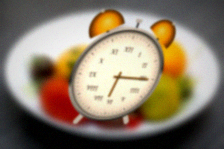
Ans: 6:15
